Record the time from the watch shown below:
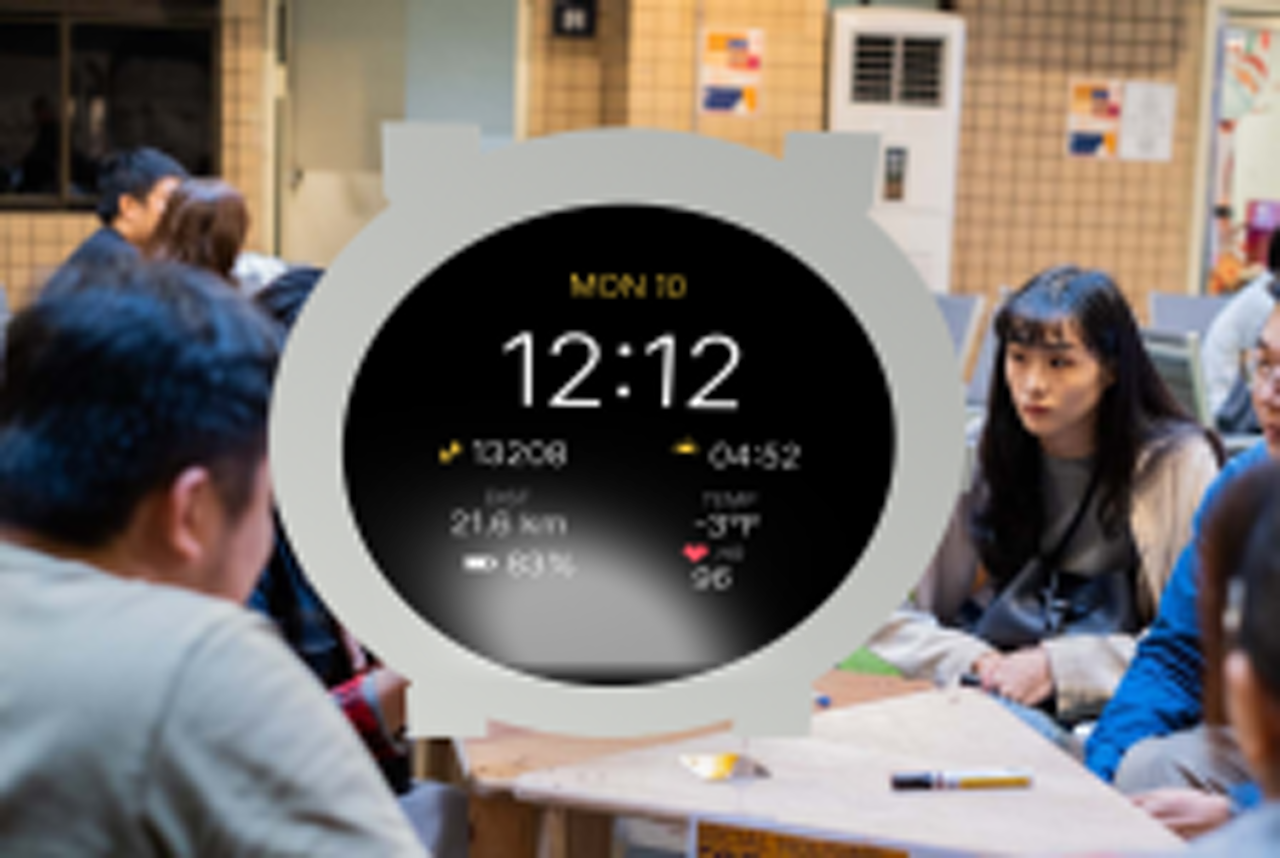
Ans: 12:12
